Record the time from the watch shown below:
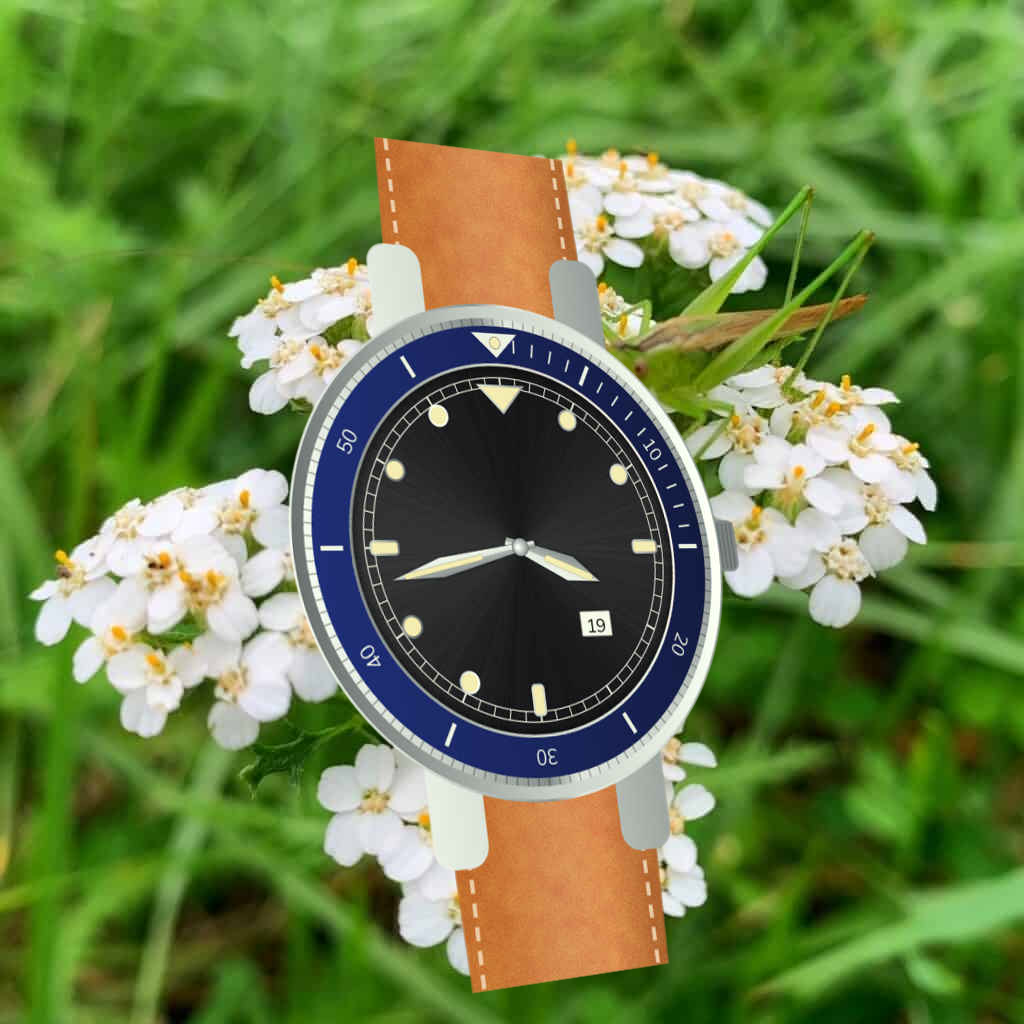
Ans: 3:43
